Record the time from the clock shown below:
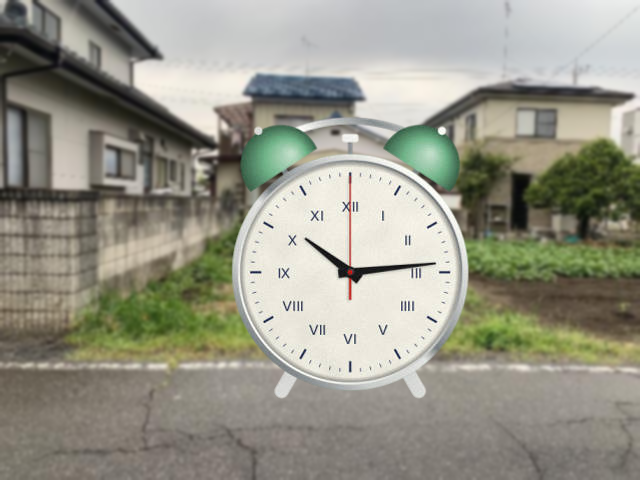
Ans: 10:14:00
